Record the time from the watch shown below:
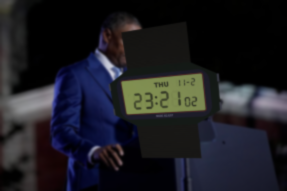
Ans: 23:21:02
